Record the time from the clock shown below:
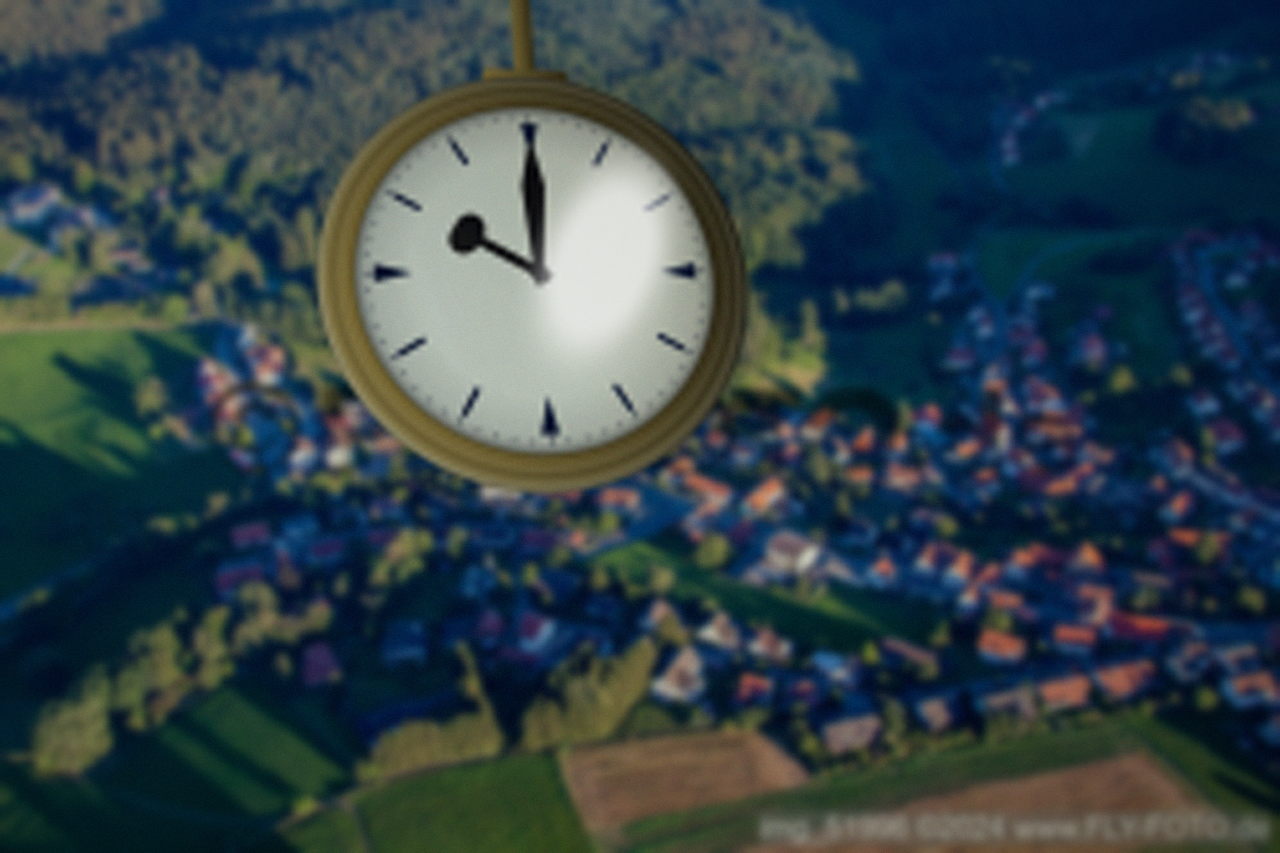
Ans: 10:00
